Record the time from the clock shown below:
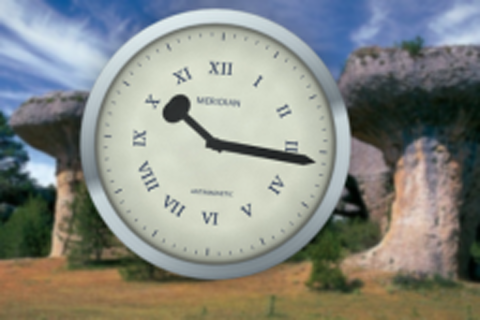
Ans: 10:16
